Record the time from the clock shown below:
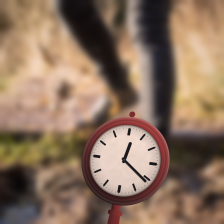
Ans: 12:21
